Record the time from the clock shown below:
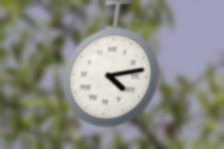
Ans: 4:13
